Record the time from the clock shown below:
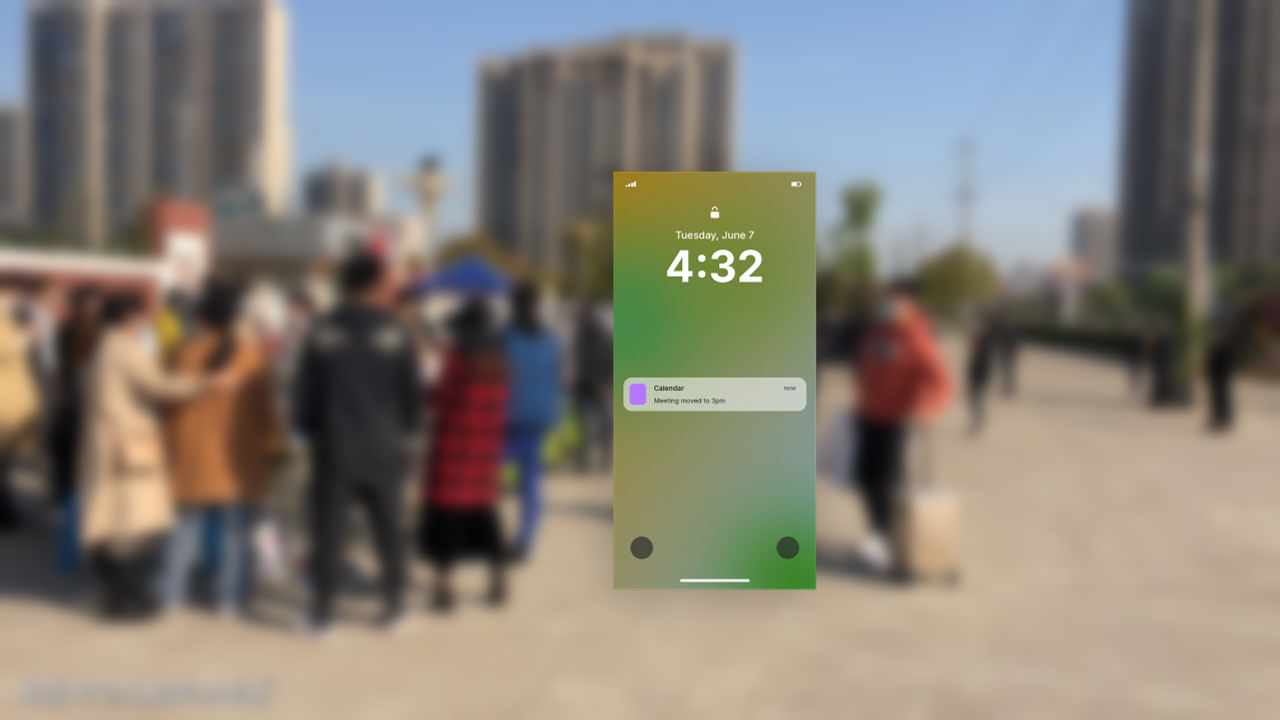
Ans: 4:32
